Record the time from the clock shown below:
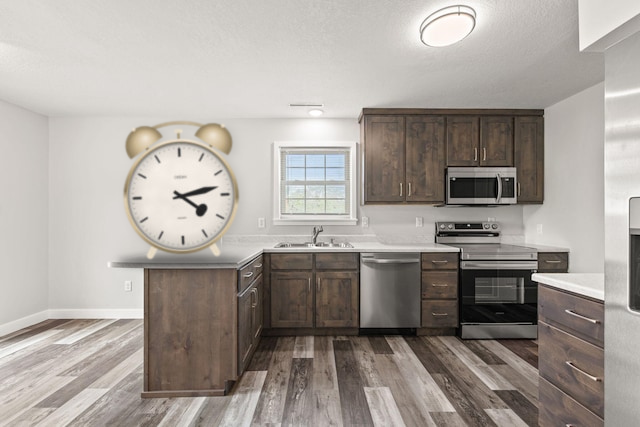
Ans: 4:13
